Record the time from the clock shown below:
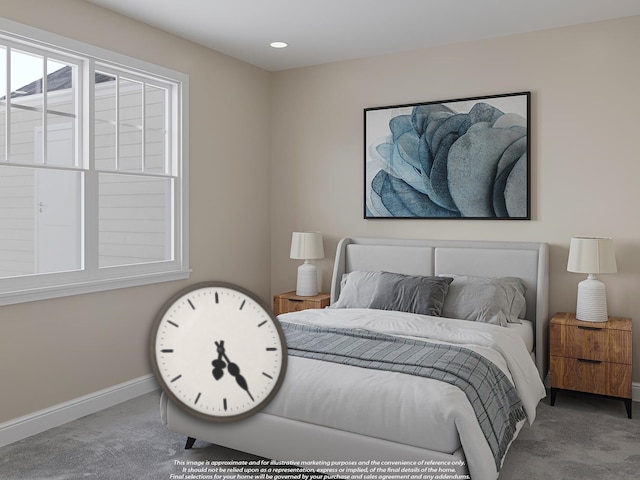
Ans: 6:25
